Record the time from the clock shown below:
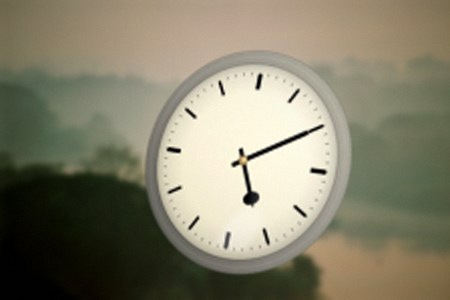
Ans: 5:10
